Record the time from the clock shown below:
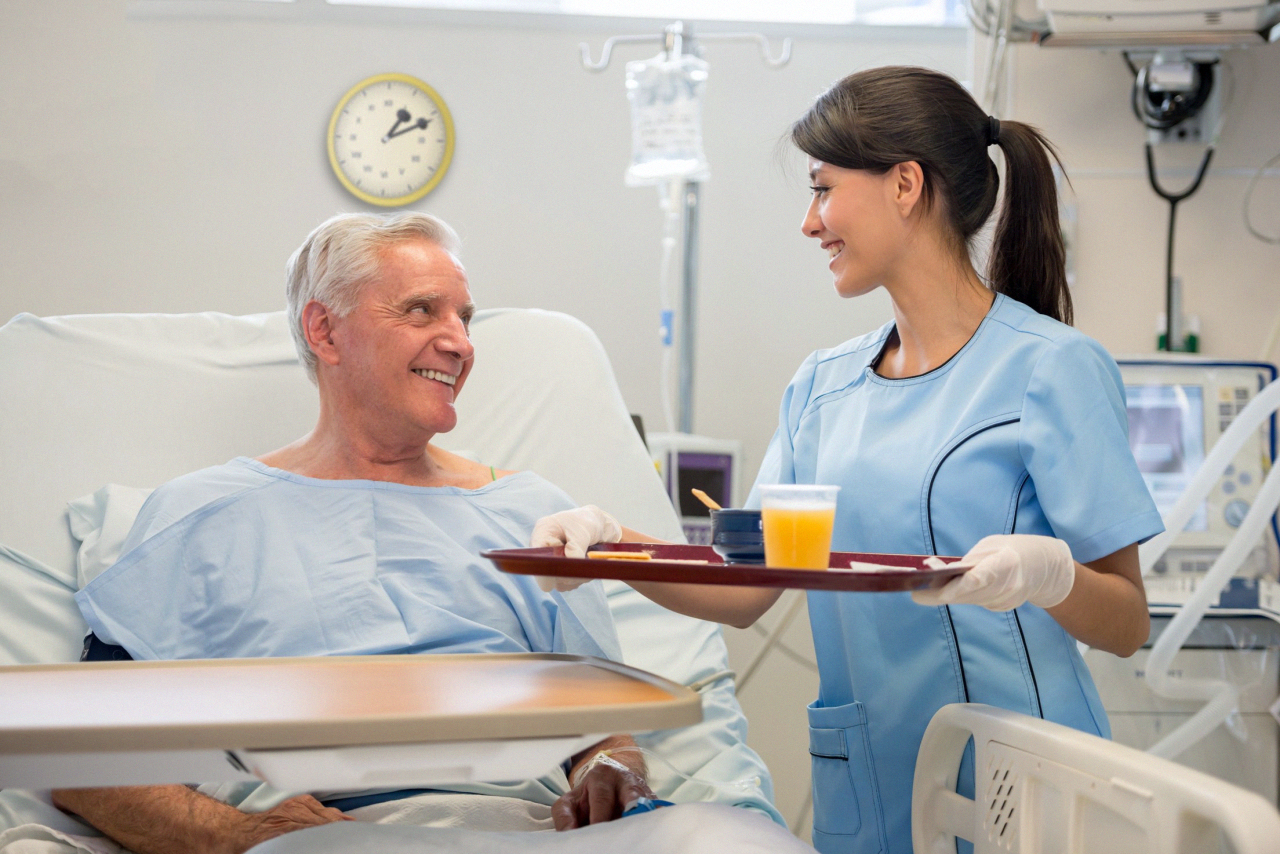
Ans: 1:11
